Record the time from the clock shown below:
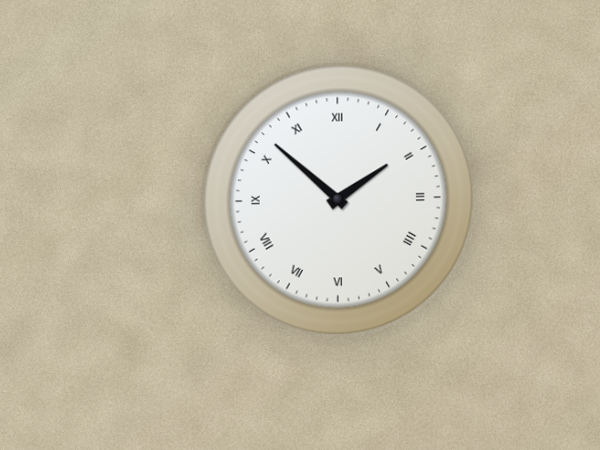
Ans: 1:52
